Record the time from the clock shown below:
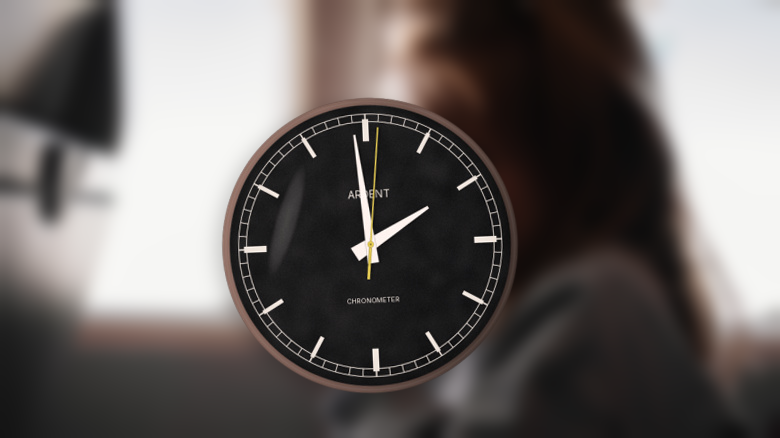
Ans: 1:59:01
